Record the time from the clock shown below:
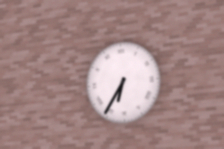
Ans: 6:36
